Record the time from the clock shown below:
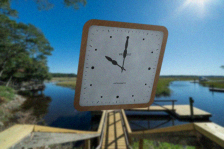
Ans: 10:00
